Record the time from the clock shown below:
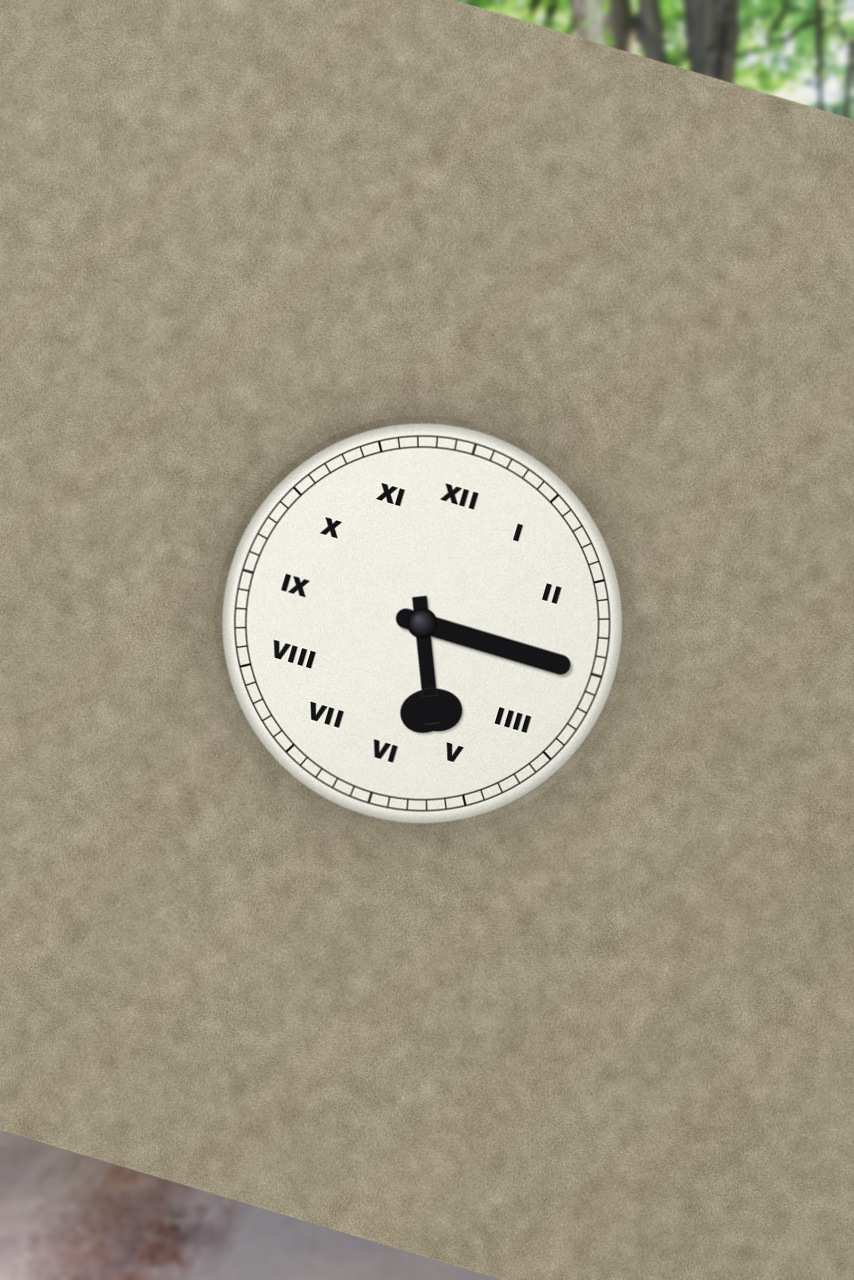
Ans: 5:15
